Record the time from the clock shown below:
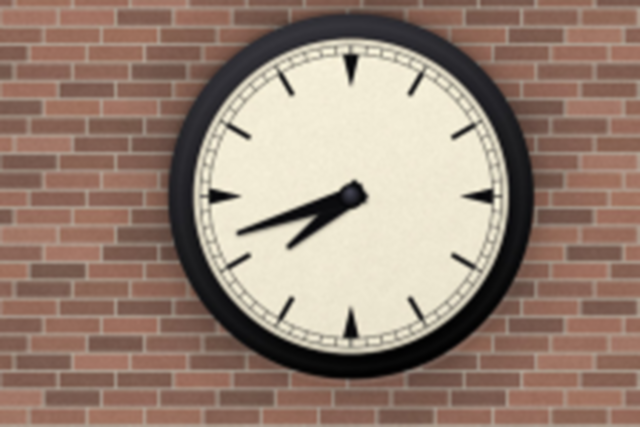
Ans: 7:42
